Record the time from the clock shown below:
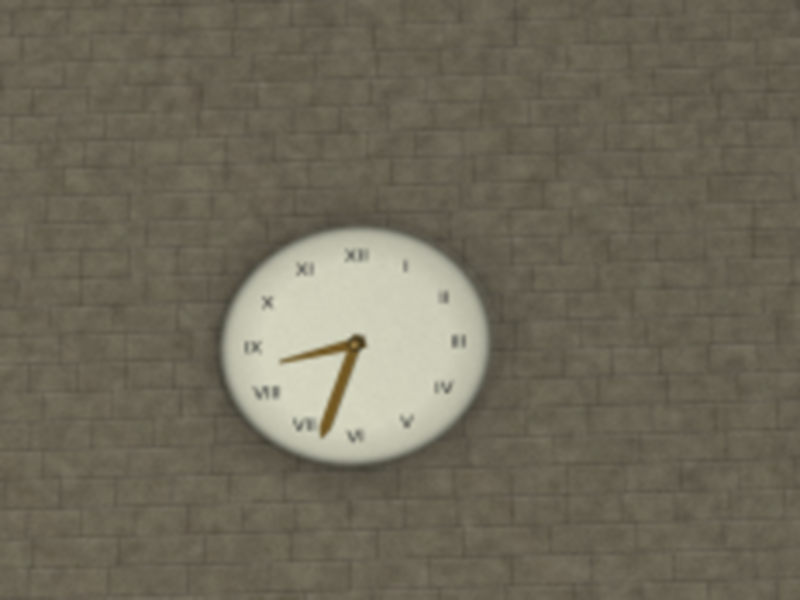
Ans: 8:33
